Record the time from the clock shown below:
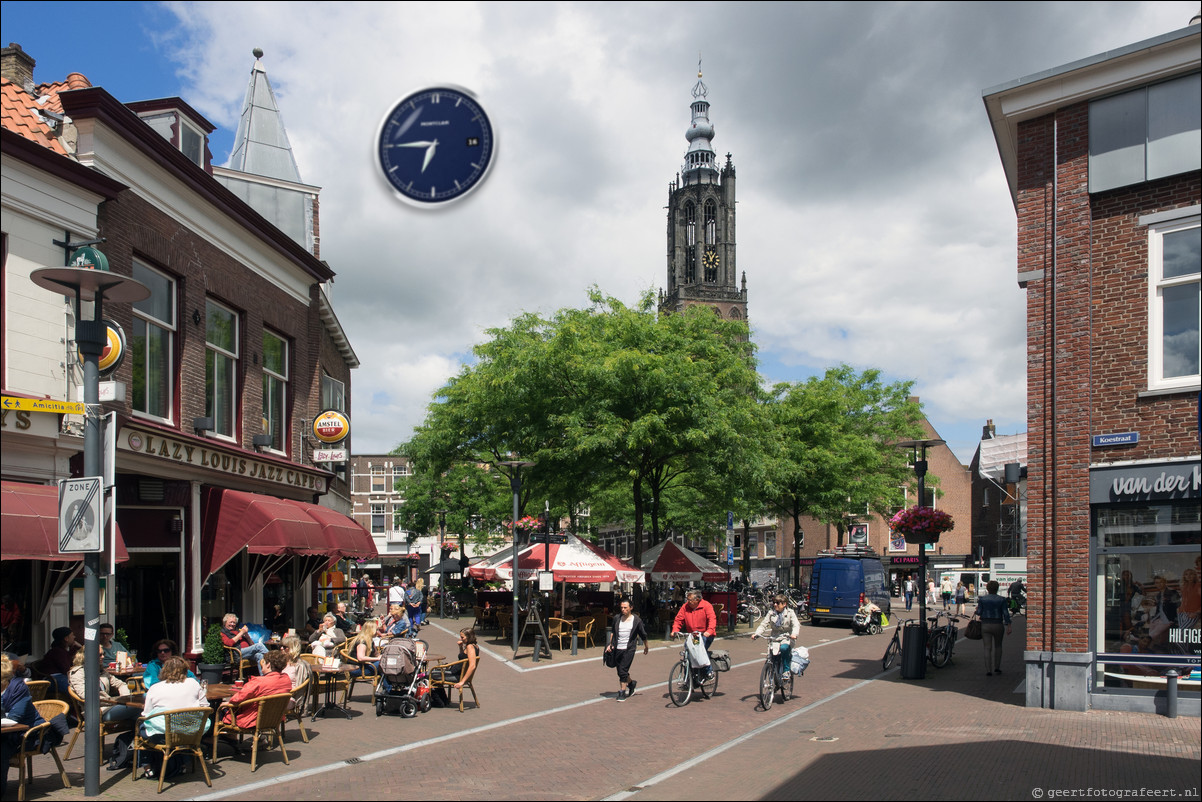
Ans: 6:45
